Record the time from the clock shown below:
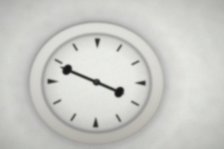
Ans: 3:49
